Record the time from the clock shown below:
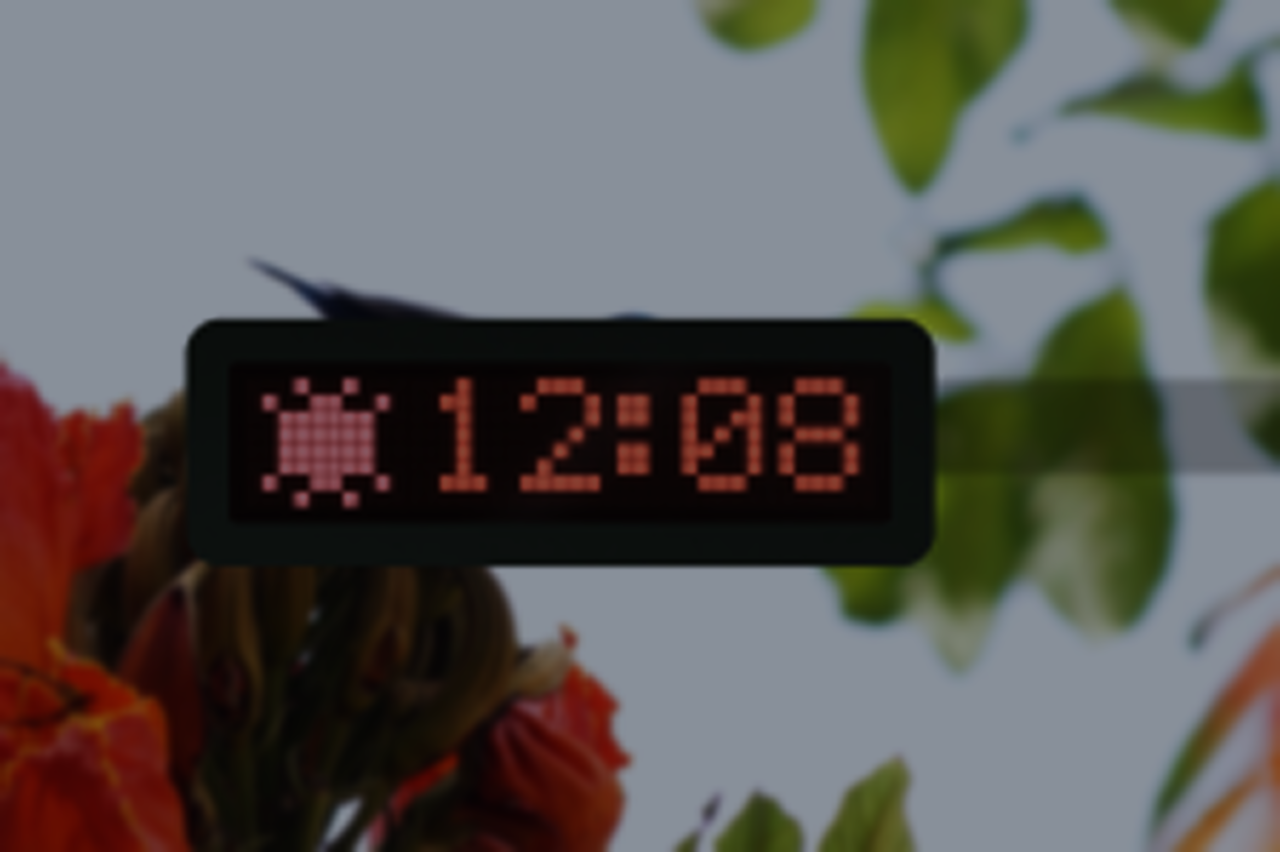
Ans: 12:08
